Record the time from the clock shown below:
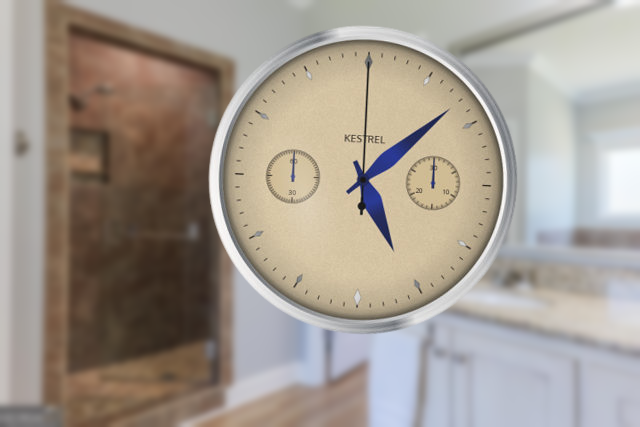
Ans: 5:08
